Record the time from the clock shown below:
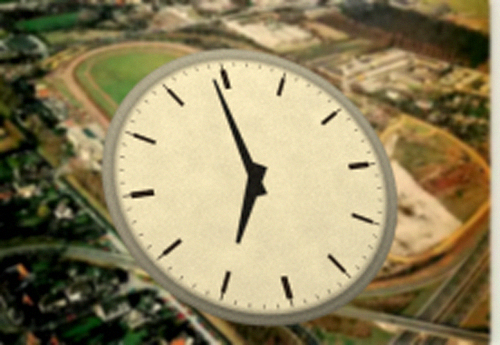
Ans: 6:59
